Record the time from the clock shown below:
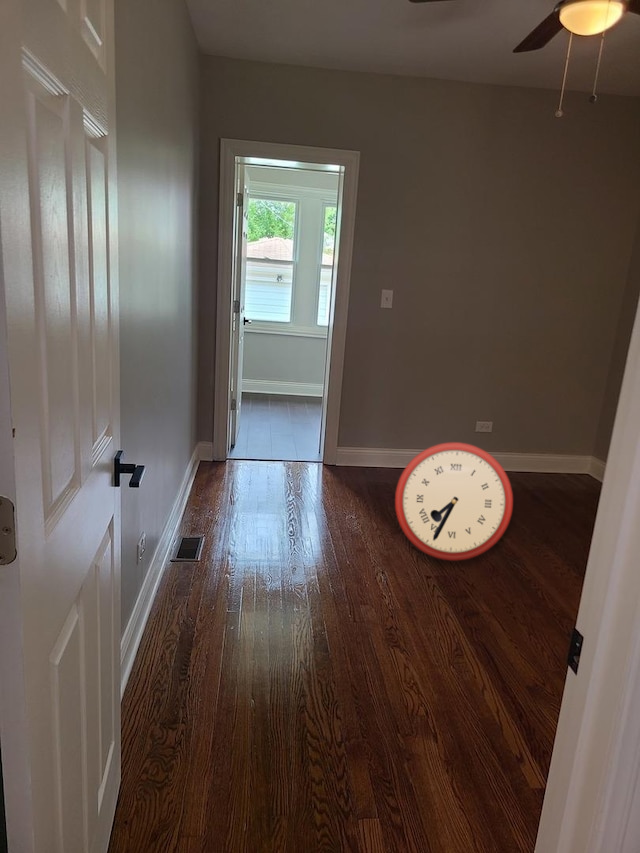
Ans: 7:34
